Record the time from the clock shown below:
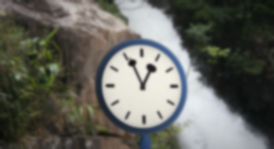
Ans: 12:56
